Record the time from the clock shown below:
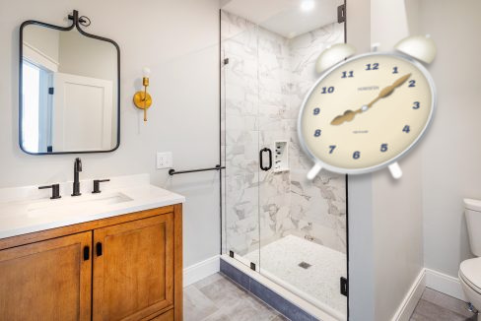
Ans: 8:08
